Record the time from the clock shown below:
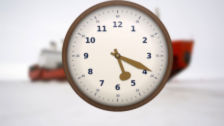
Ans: 5:19
